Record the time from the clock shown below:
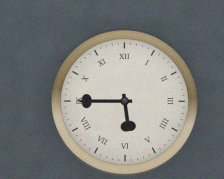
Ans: 5:45
